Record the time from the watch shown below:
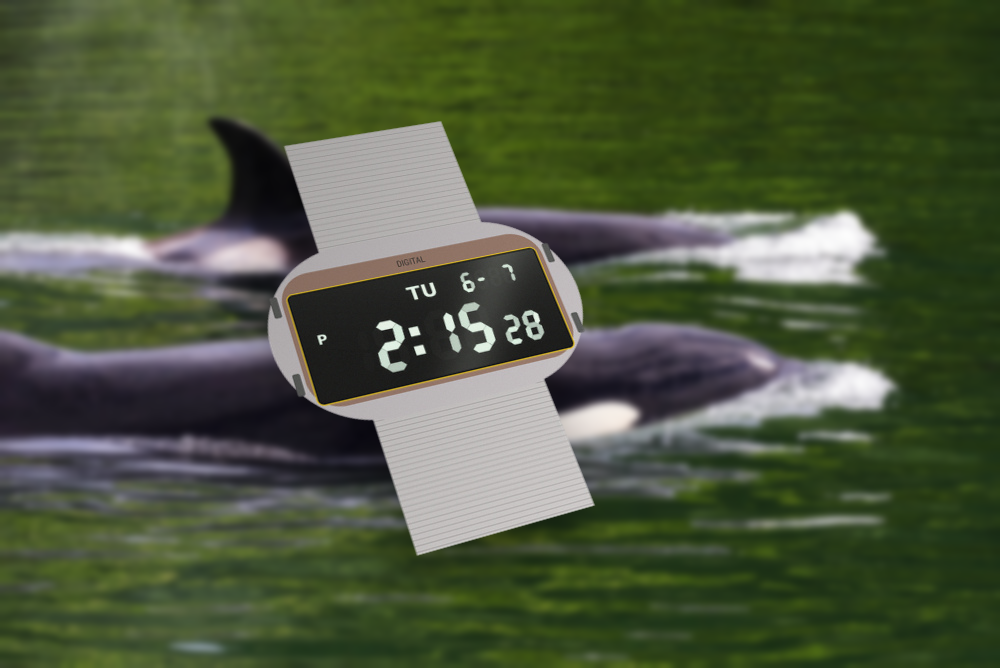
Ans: 2:15:28
